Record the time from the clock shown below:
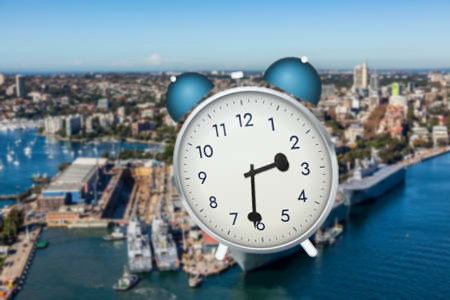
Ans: 2:31
